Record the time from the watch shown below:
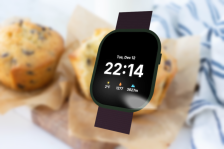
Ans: 22:14
